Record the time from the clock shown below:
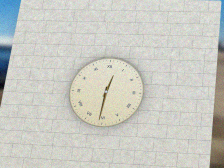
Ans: 12:31
